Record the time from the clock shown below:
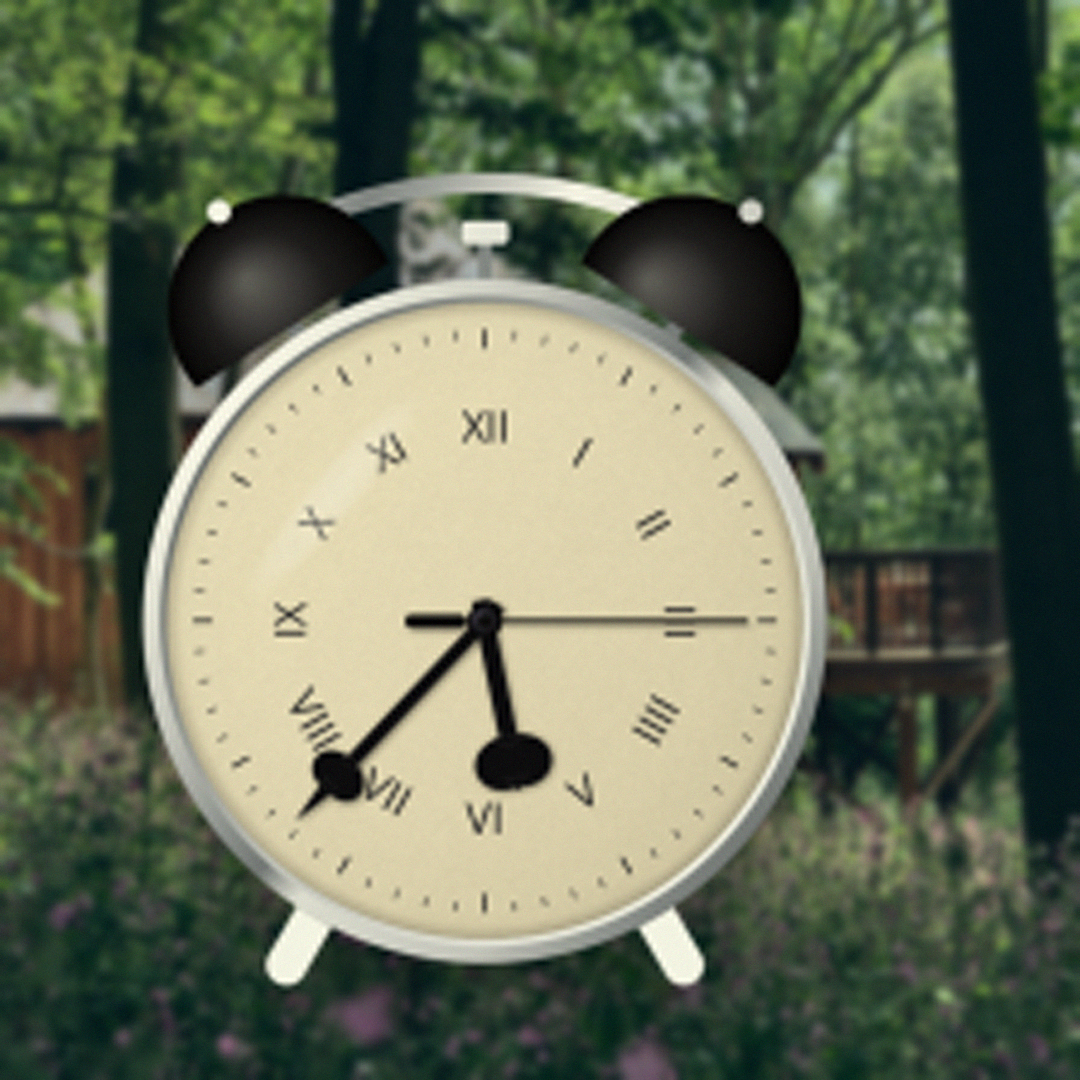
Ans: 5:37:15
